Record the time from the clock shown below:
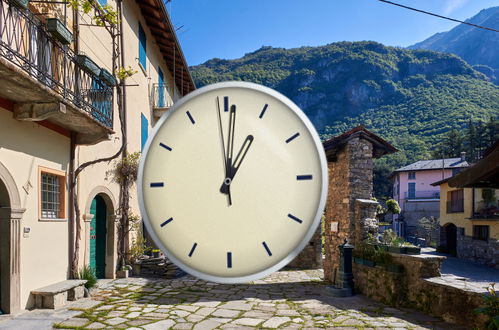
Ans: 1:00:59
